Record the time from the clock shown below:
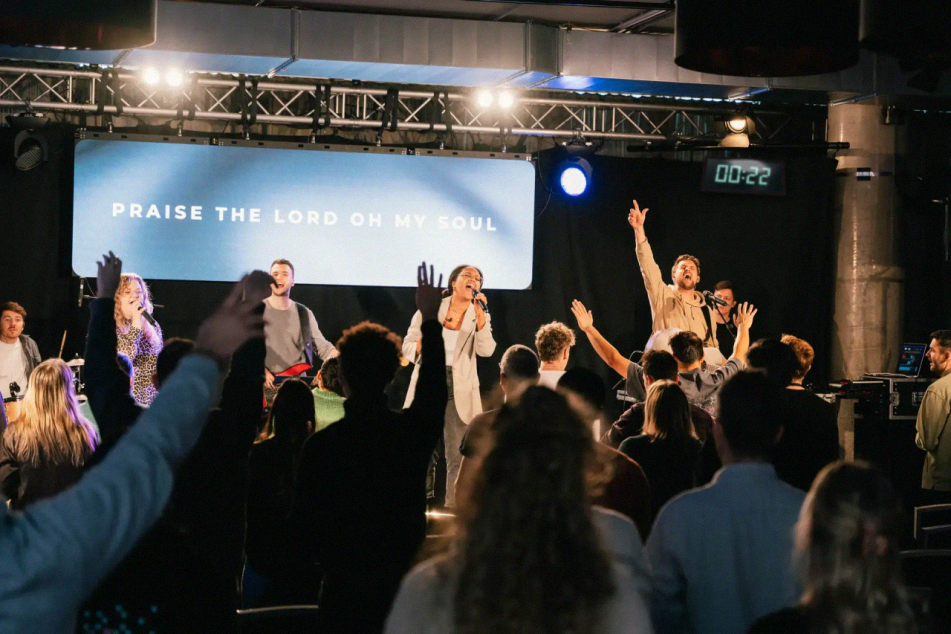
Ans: 0:22
